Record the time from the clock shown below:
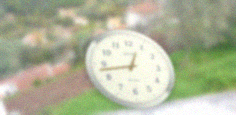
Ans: 12:43
